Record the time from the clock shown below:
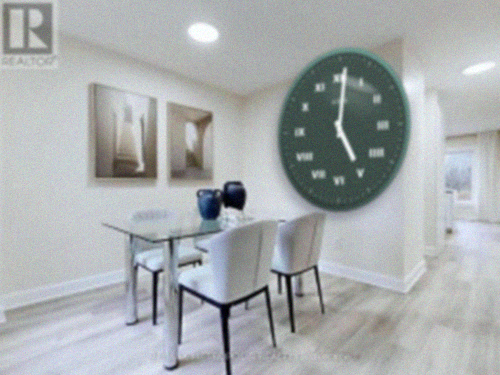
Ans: 5:01
